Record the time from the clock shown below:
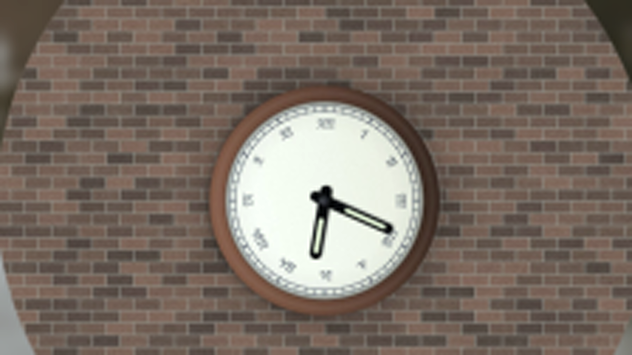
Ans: 6:19
